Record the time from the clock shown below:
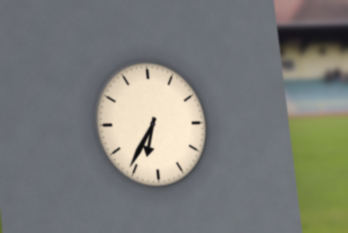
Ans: 6:36
